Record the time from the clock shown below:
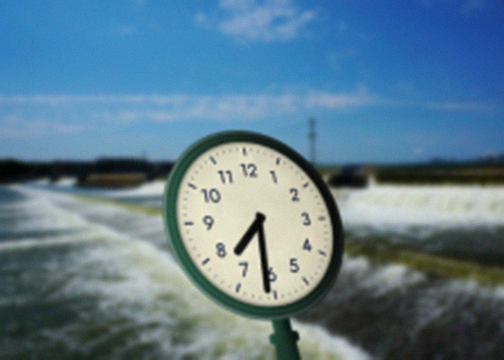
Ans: 7:31
